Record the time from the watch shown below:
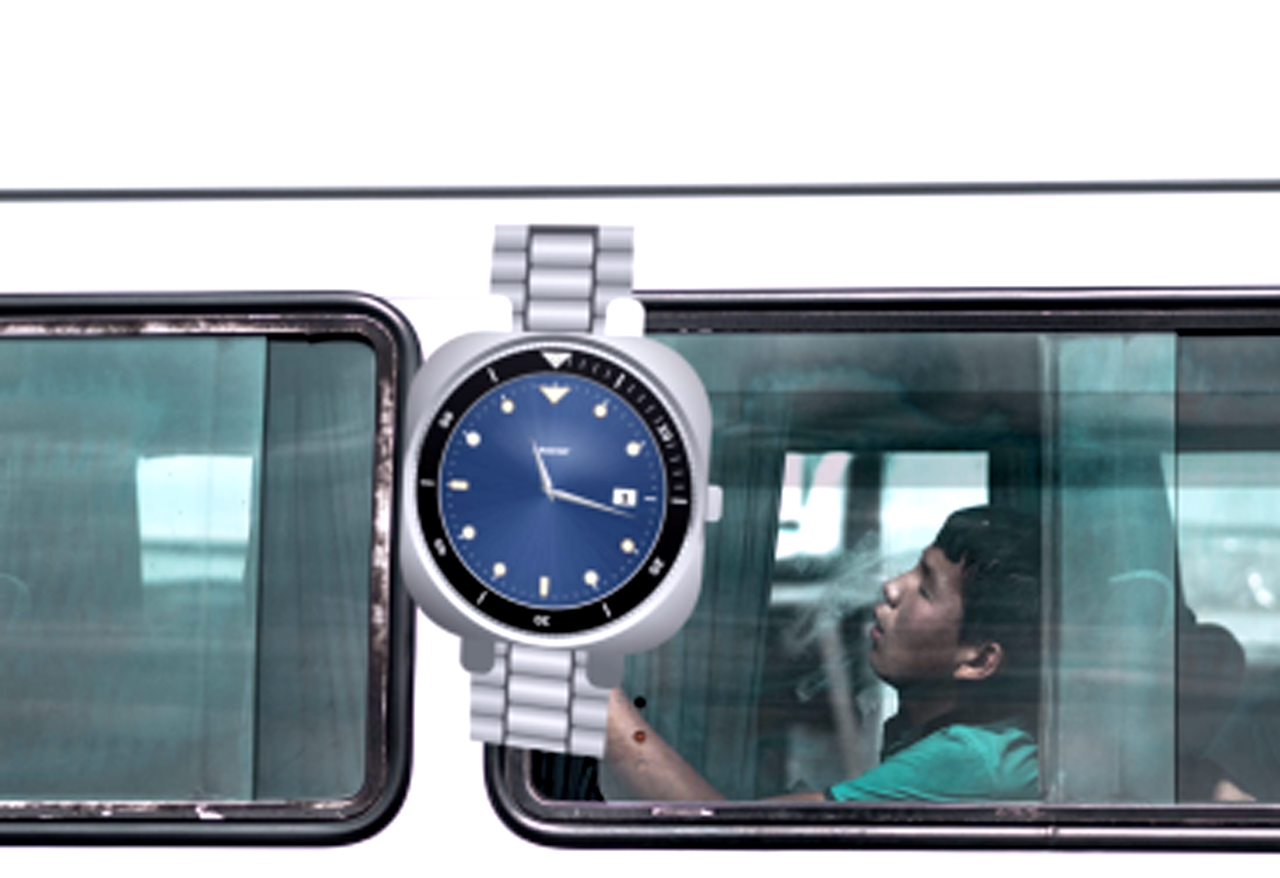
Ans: 11:17
